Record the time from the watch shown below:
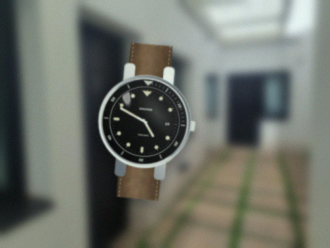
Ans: 4:49
